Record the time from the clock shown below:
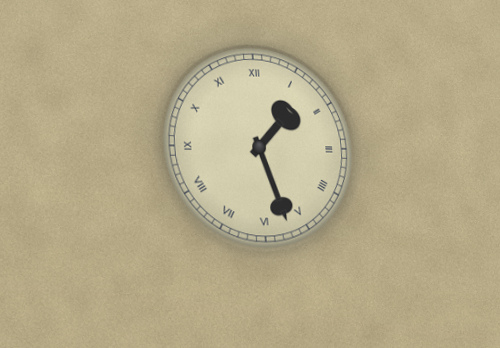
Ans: 1:27
